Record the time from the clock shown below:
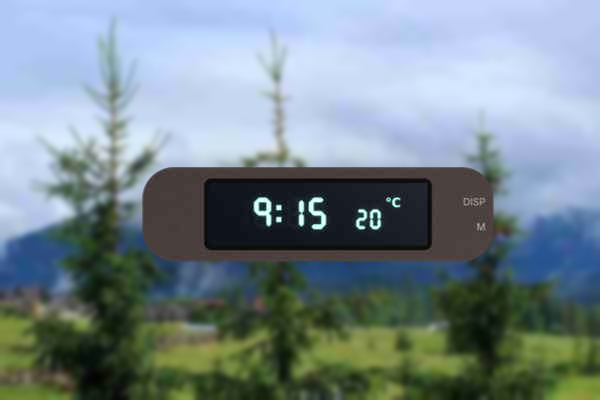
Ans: 9:15
